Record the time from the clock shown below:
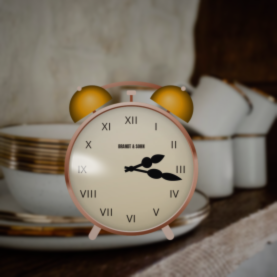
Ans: 2:17
